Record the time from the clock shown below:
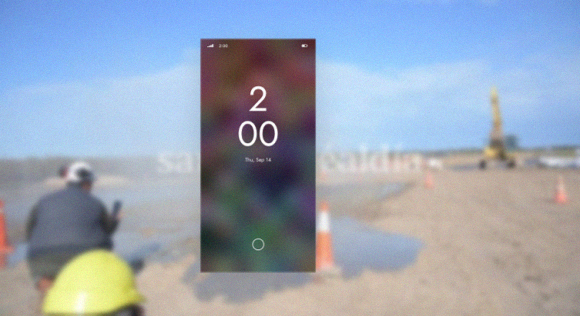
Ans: 2:00
